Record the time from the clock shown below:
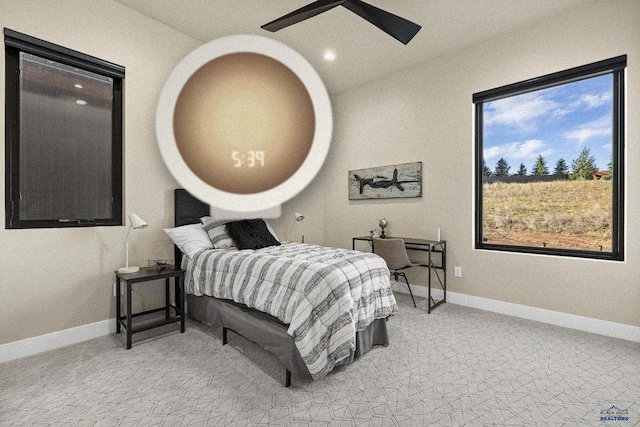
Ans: 5:39
